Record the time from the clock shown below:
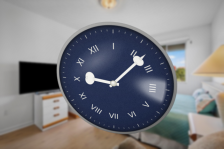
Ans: 10:12
